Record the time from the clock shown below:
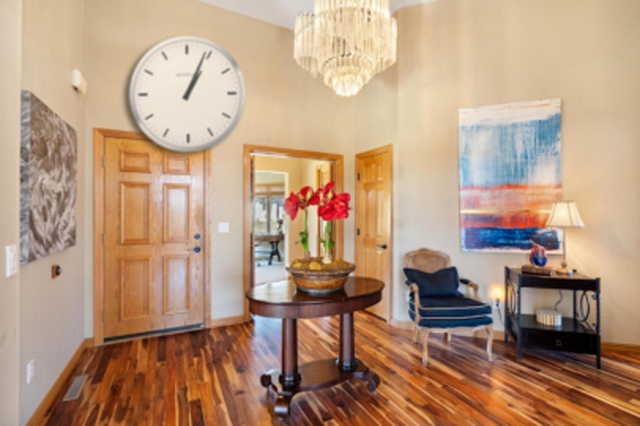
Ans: 1:04
